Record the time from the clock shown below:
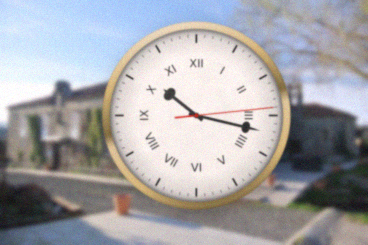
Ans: 10:17:14
